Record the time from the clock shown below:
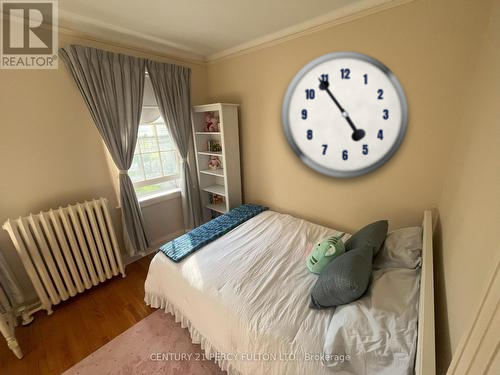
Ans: 4:54
